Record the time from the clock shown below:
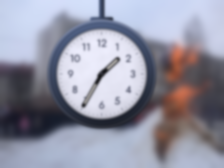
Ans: 1:35
